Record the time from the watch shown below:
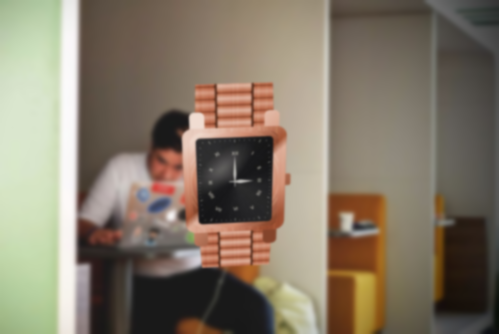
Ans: 3:00
